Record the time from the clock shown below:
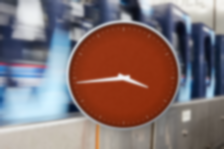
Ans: 3:44
